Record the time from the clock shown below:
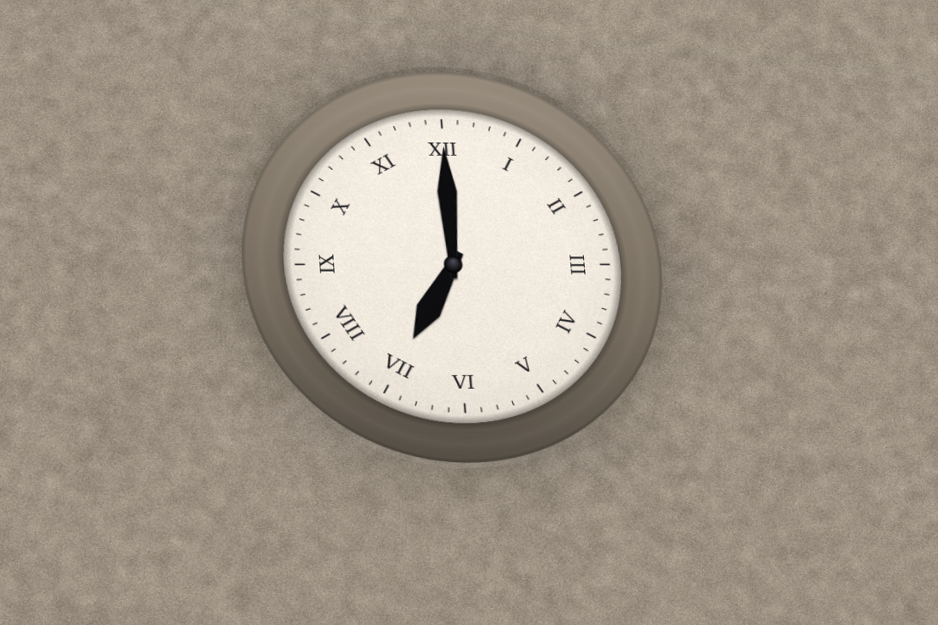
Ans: 7:00
